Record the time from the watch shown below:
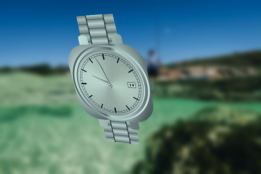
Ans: 9:57
